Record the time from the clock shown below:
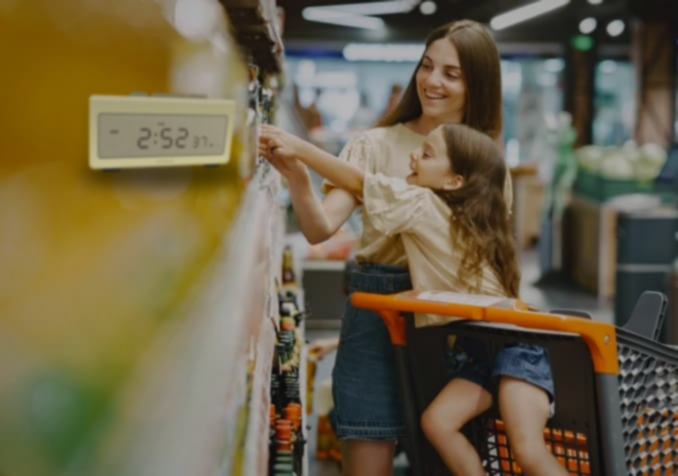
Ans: 2:52
